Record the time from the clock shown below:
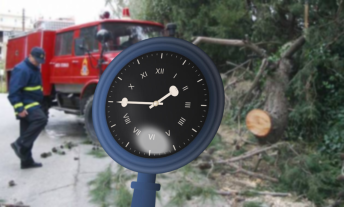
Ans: 1:45
